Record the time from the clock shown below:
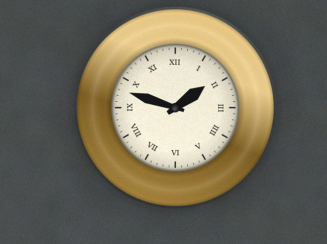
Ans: 1:48
